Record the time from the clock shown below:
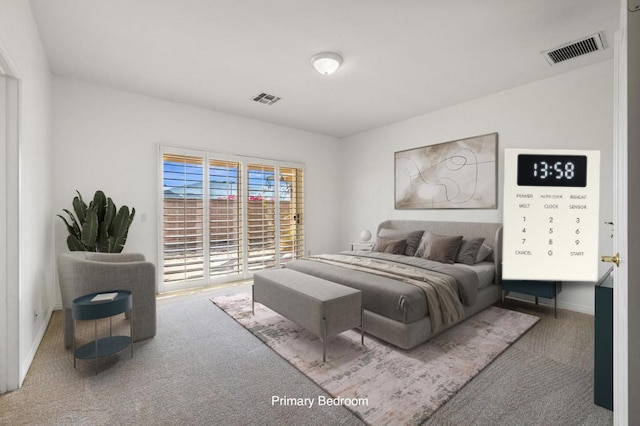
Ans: 13:58
